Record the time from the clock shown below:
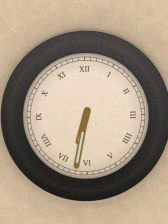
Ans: 6:32
